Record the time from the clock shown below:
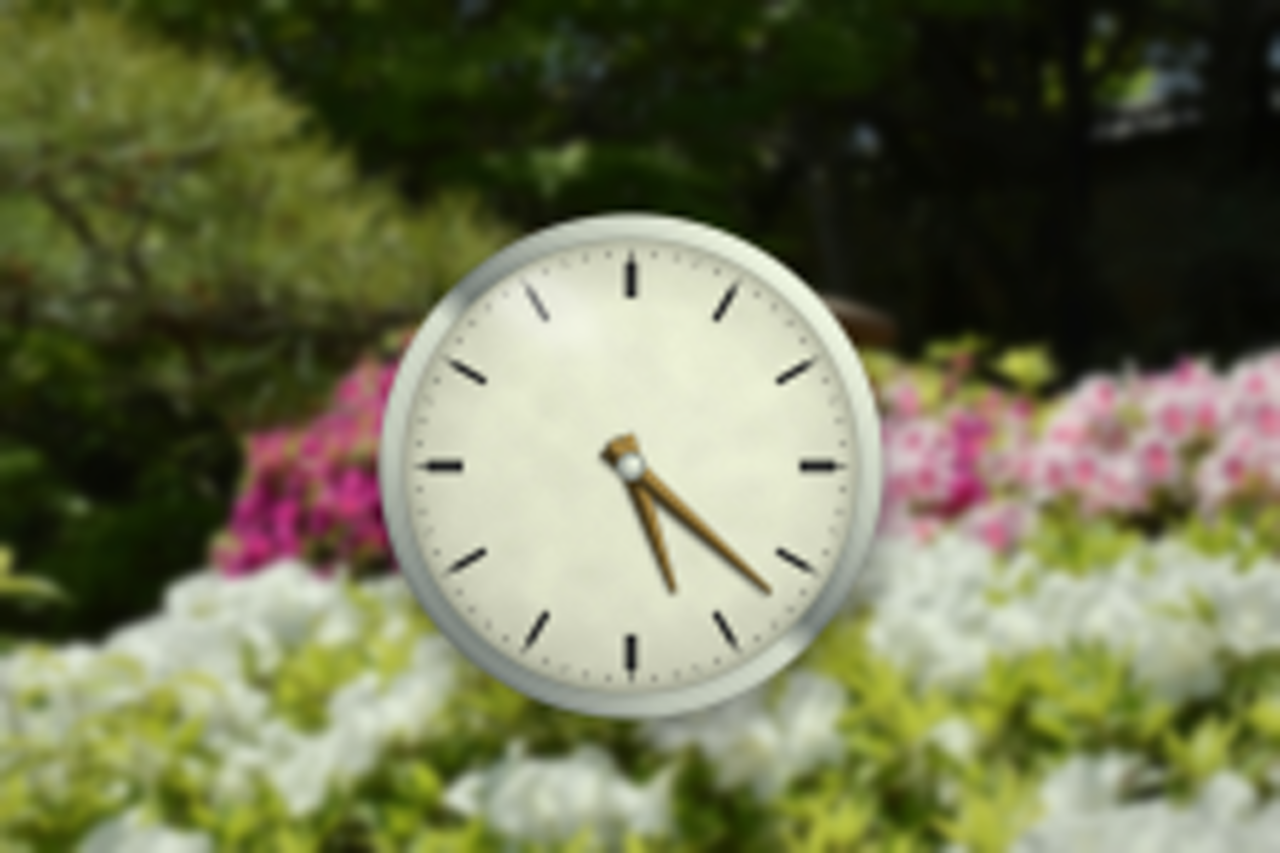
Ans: 5:22
